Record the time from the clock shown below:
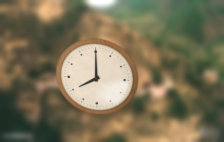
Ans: 8:00
